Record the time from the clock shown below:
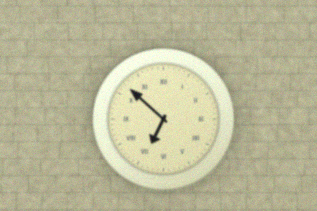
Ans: 6:52
